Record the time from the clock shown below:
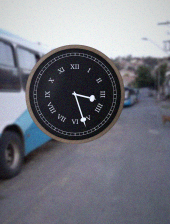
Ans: 3:27
